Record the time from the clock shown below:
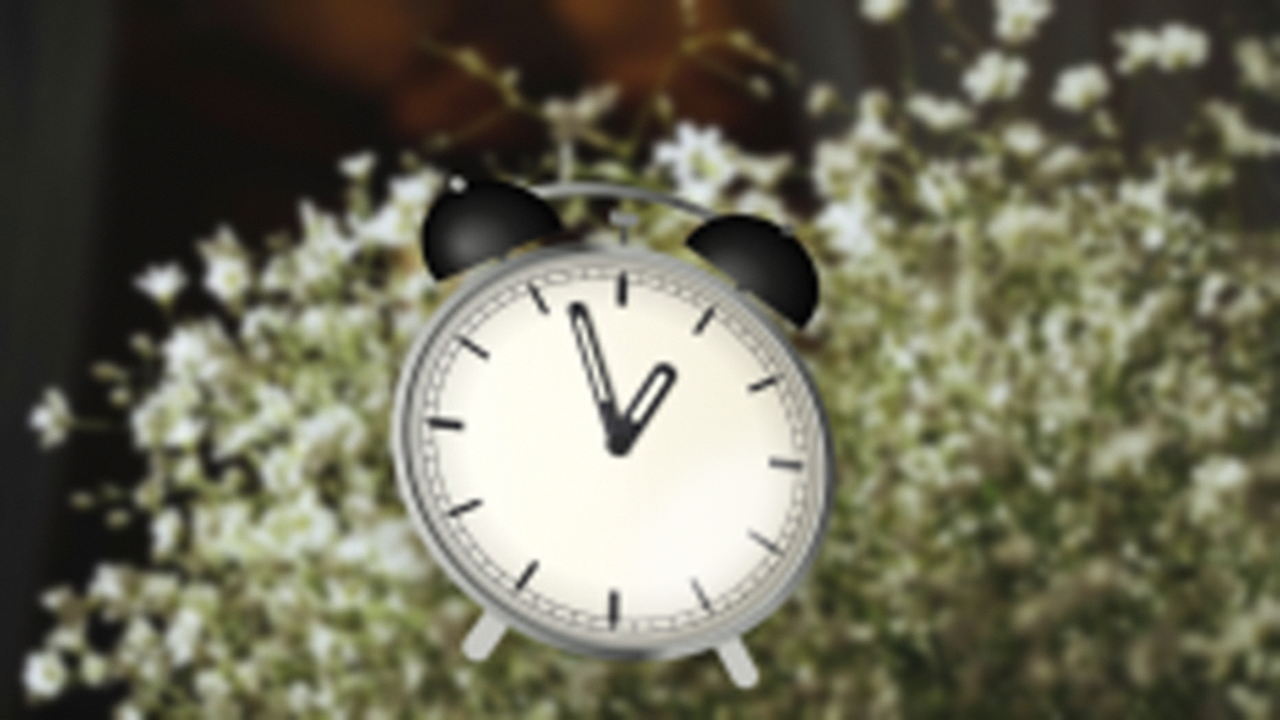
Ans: 12:57
